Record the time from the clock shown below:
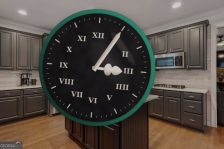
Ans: 3:05
